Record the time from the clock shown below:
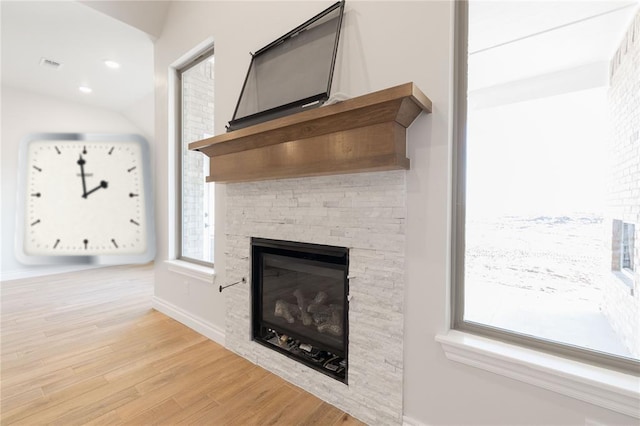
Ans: 1:59
